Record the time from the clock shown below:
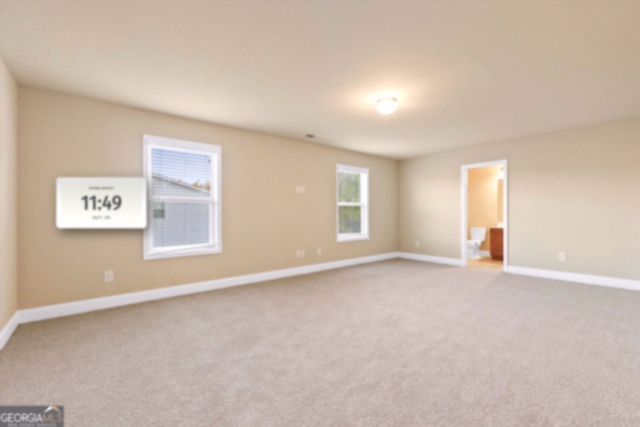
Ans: 11:49
